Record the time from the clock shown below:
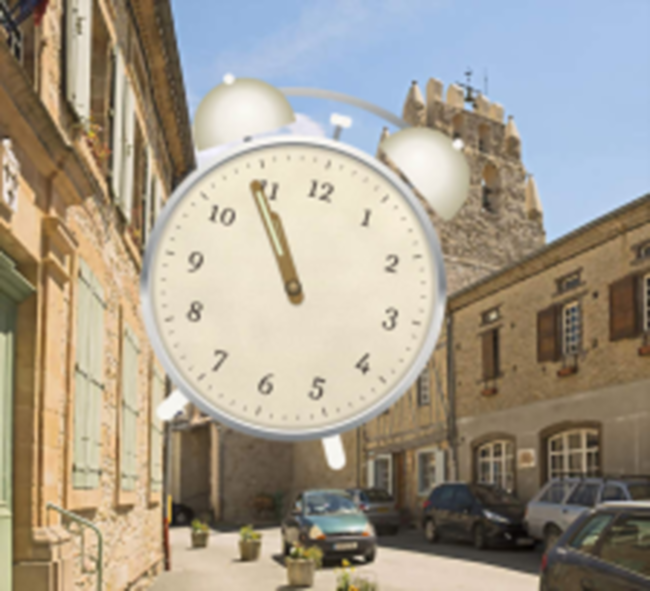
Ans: 10:54
